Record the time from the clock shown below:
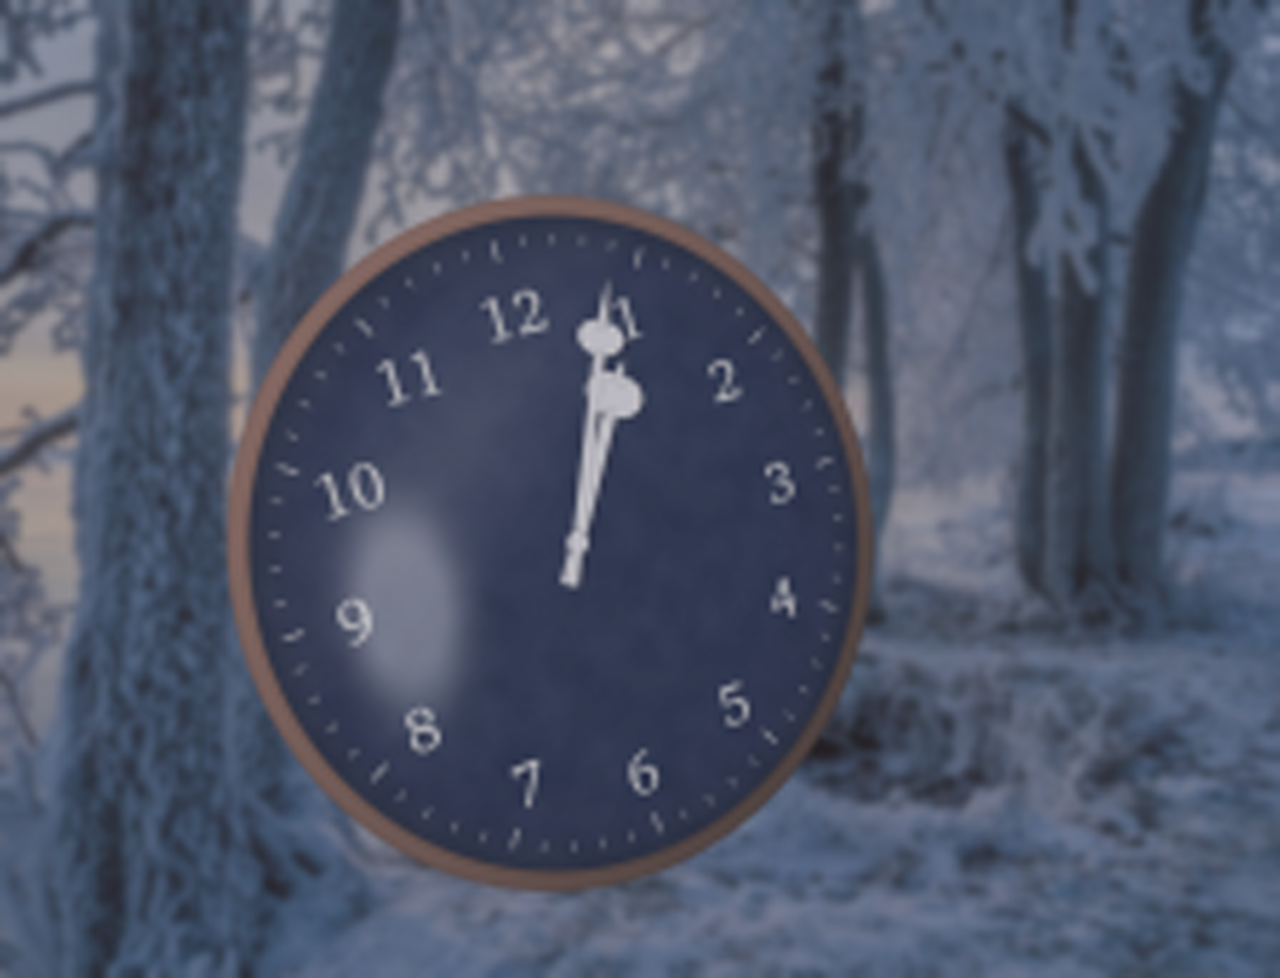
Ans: 1:04
